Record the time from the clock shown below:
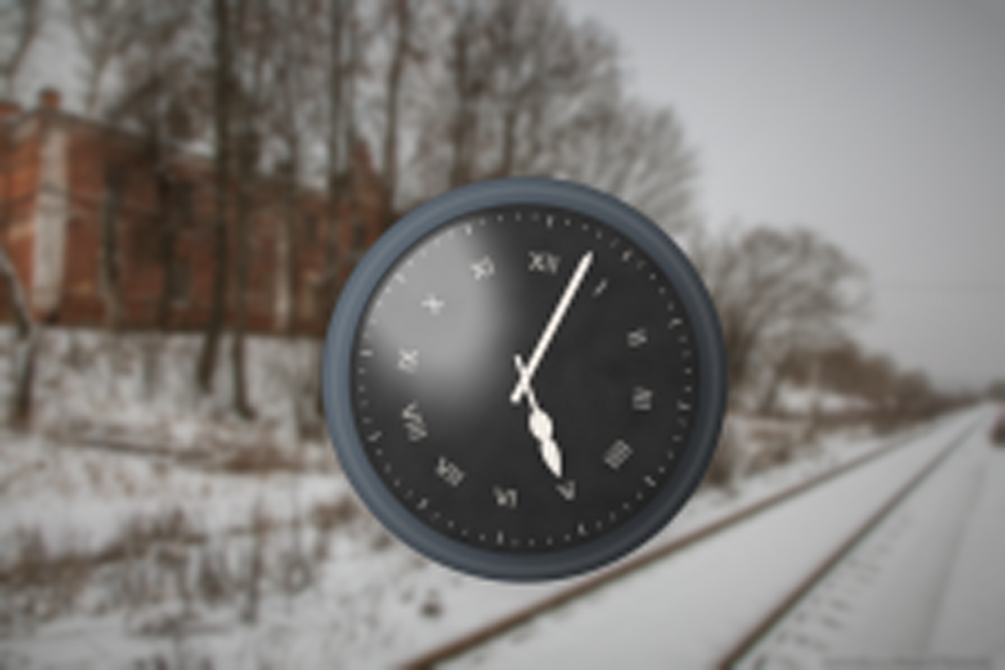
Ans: 5:03
